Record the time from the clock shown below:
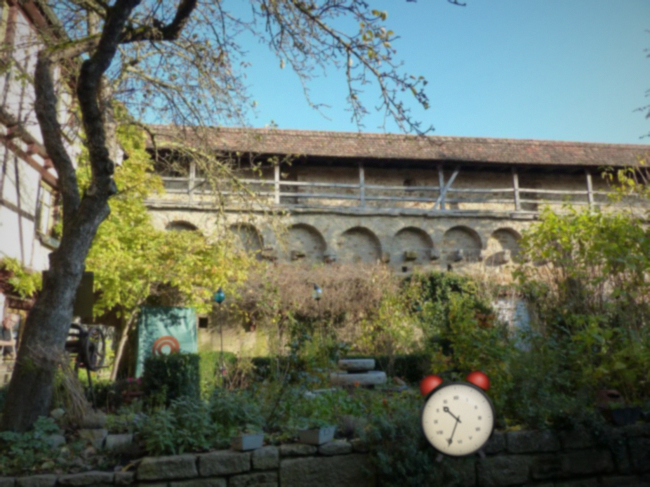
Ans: 10:34
